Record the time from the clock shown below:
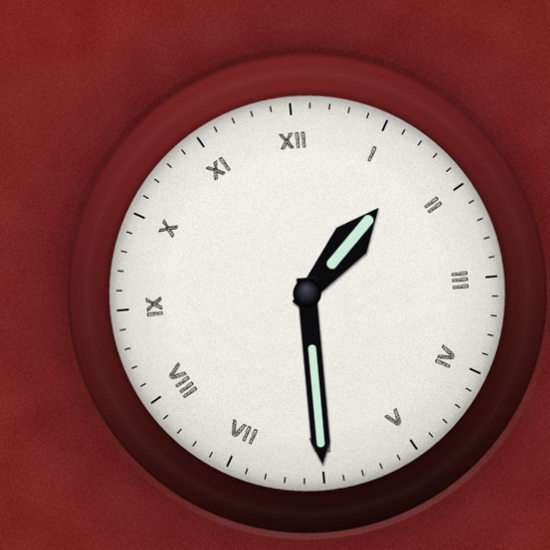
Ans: 1:30
